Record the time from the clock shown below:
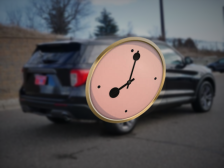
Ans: 8:02
